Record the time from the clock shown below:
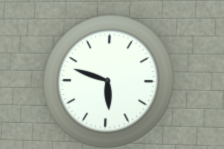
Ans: 5:48
